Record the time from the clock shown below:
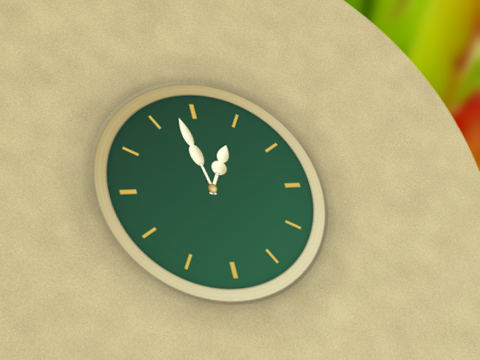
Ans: 12:58
